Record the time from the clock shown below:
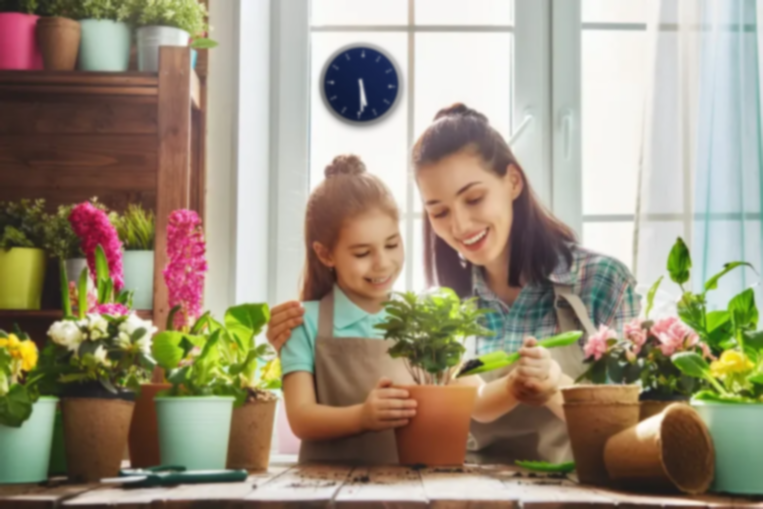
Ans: 5:29
